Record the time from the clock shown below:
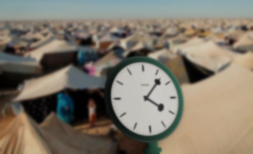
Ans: 4:07
